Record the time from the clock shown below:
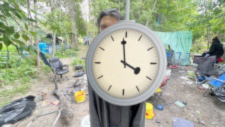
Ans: 3:59
